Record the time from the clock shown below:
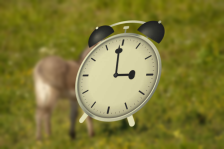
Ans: 2:59
